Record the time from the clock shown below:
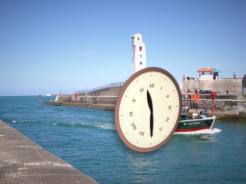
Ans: 11:30
